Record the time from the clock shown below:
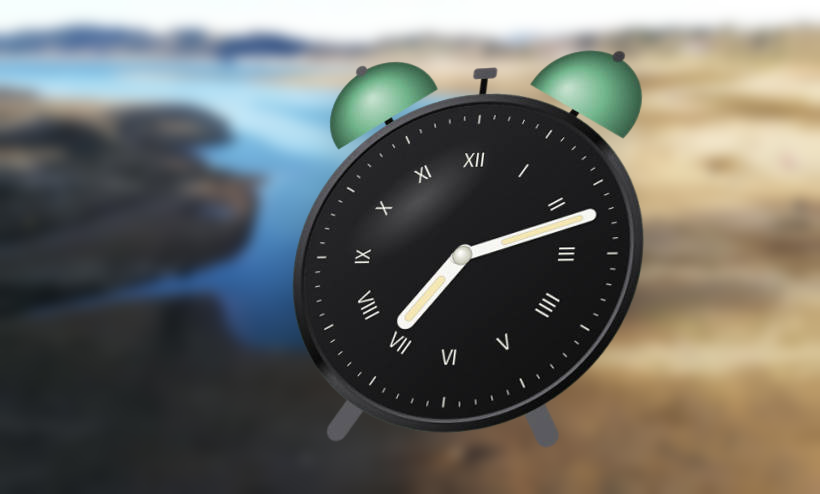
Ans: 7:12
